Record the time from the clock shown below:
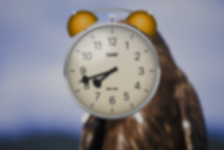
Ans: 7:42
